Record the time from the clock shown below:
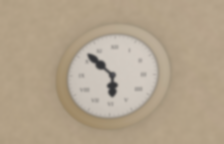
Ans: 5:52
